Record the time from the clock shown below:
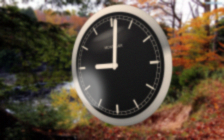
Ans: 9:01
